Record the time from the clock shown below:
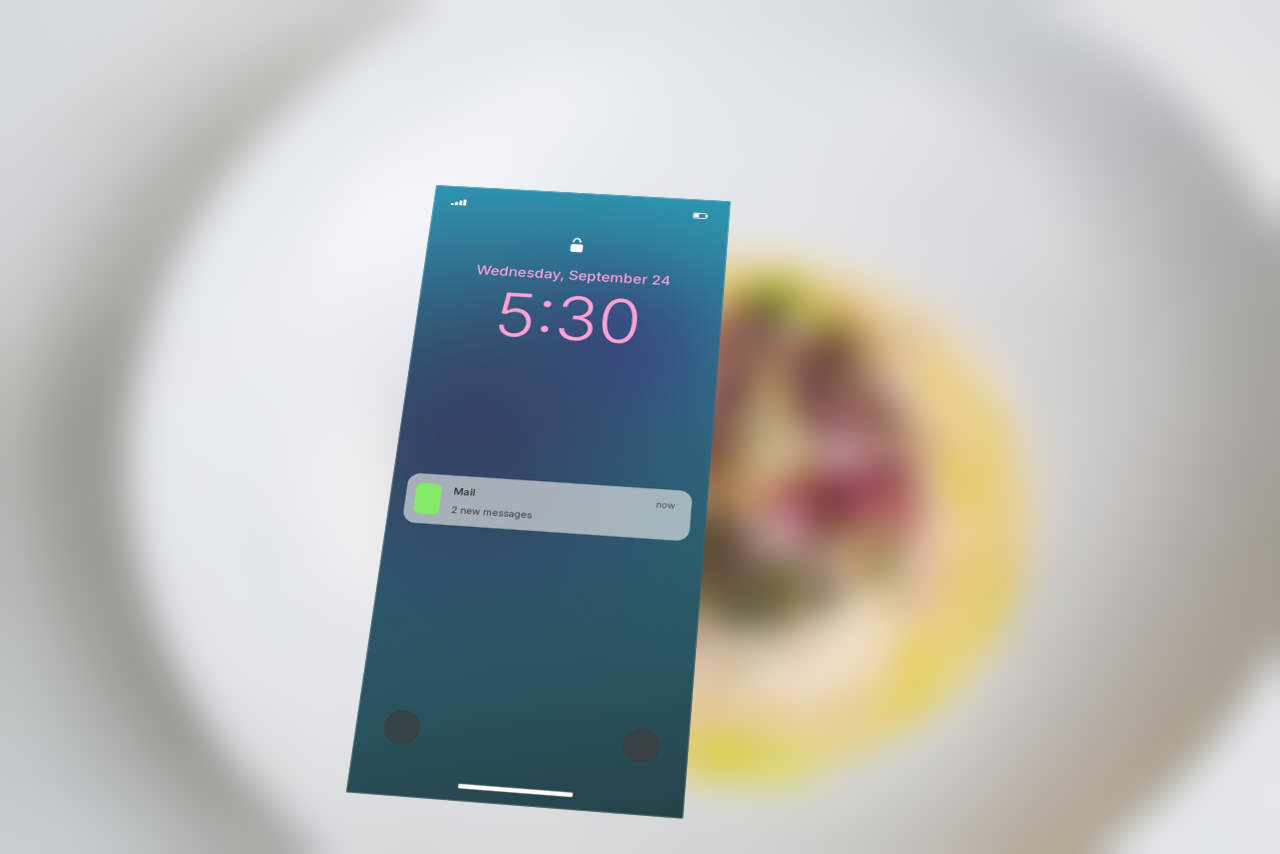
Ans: 5:30
